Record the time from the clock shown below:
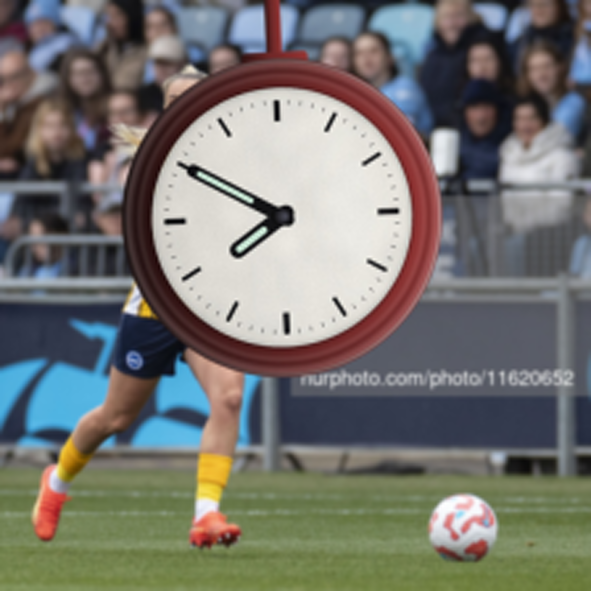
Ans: 7:50
